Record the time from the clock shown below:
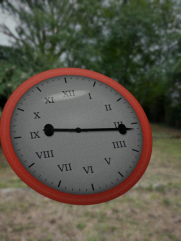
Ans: 9:16
